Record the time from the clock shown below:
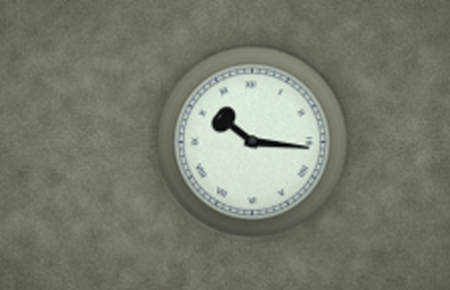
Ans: 10:16
